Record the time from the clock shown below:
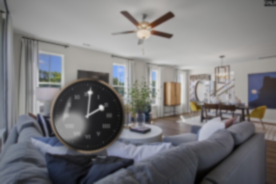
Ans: 2:01
